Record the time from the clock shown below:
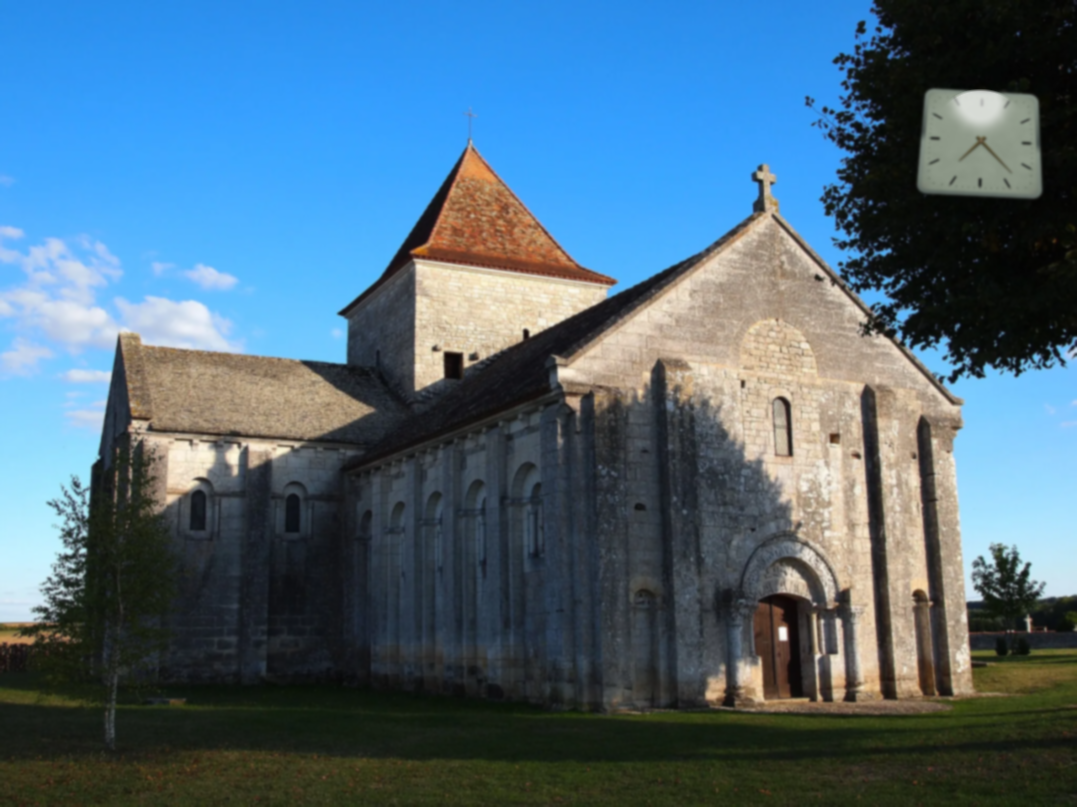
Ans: 7:23
